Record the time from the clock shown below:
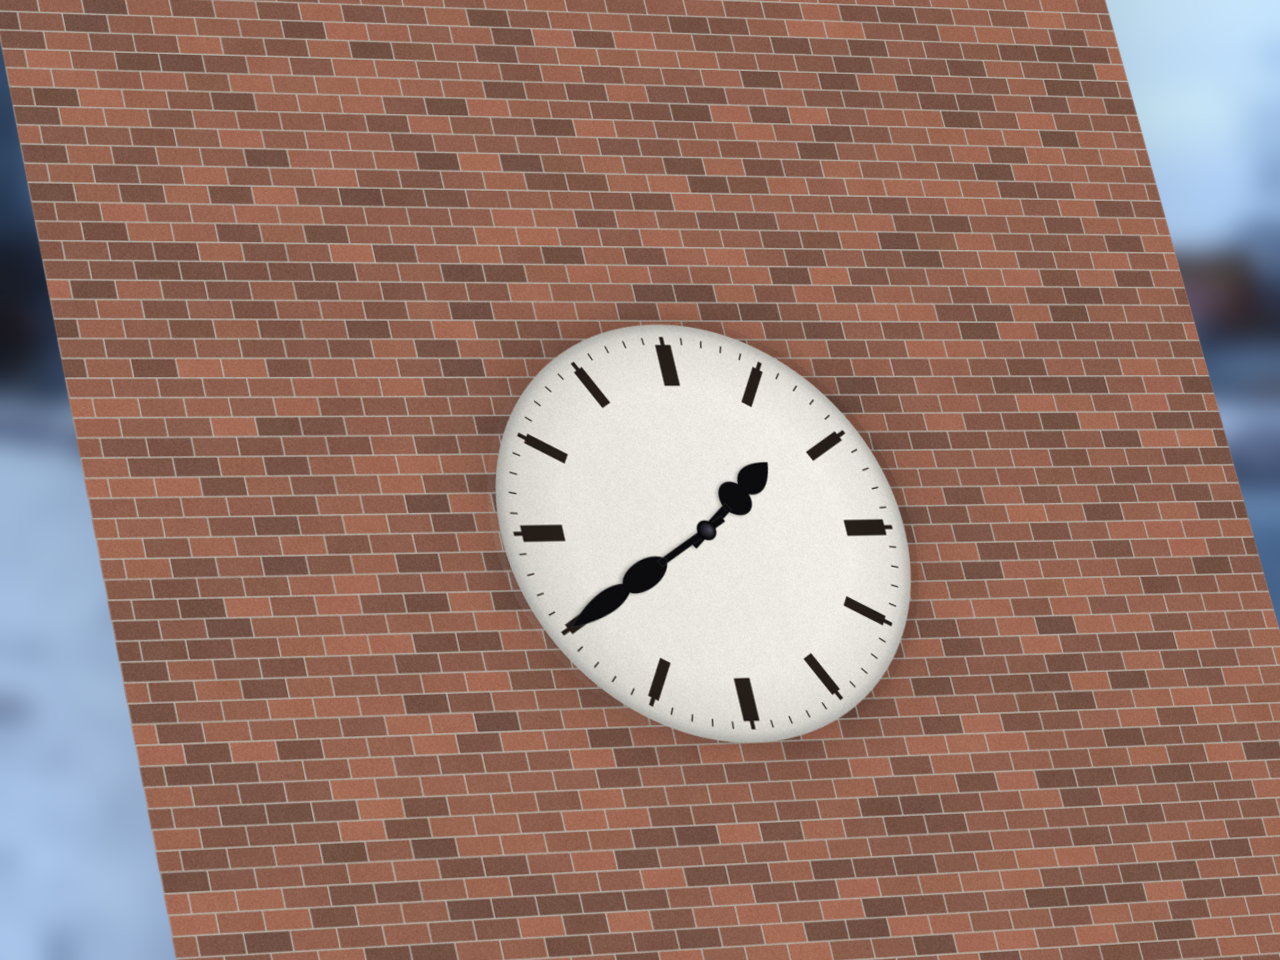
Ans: 1:40
